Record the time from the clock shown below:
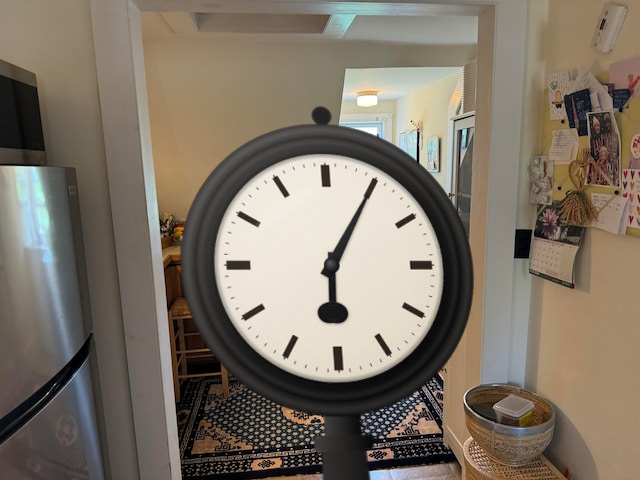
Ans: 6:05
